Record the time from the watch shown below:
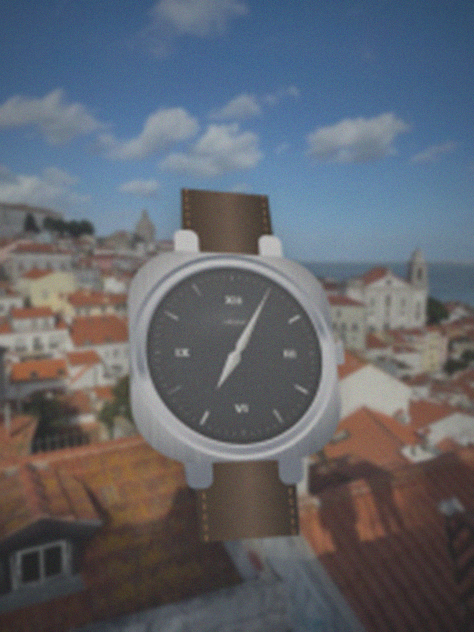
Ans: 7:05
